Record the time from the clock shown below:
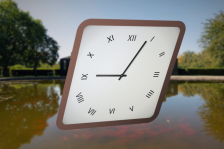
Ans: 9:04
